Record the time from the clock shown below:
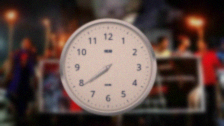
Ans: 7:39
